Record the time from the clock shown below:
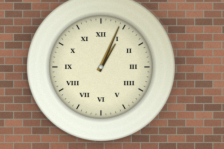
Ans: 1:04
